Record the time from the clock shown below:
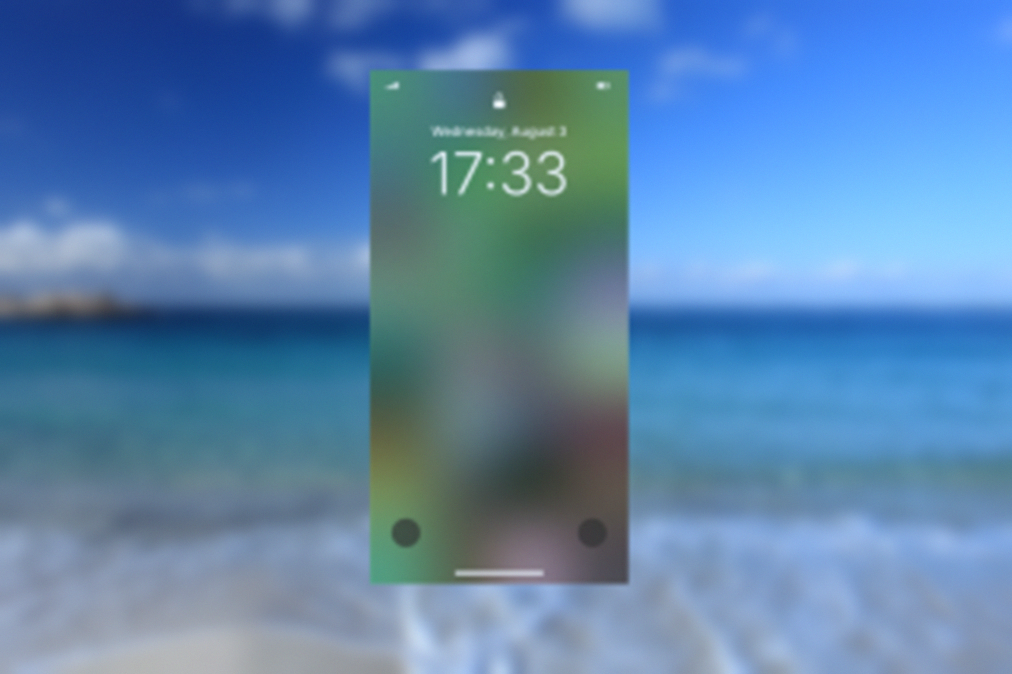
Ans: 17:33
